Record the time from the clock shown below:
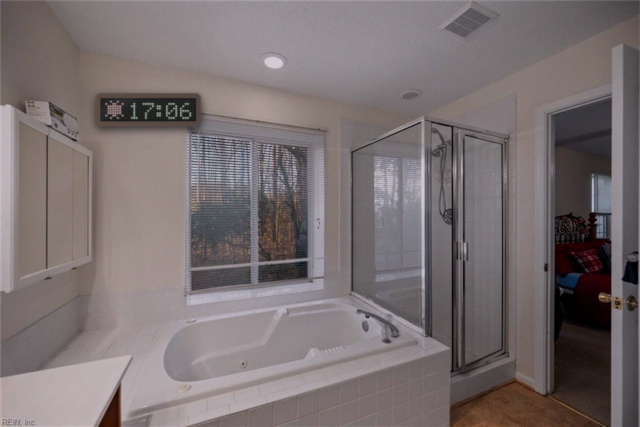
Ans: 17:06
